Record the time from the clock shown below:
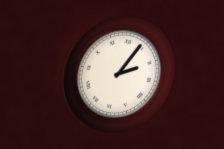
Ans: 2:04
